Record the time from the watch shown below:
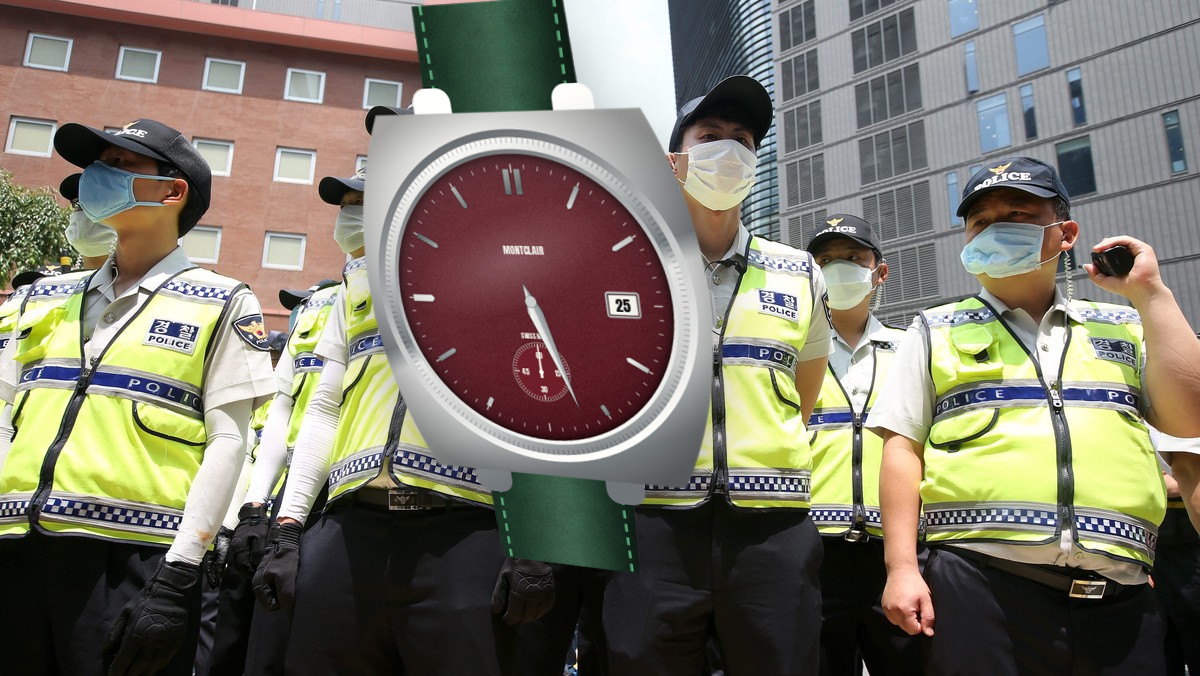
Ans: 5:27
